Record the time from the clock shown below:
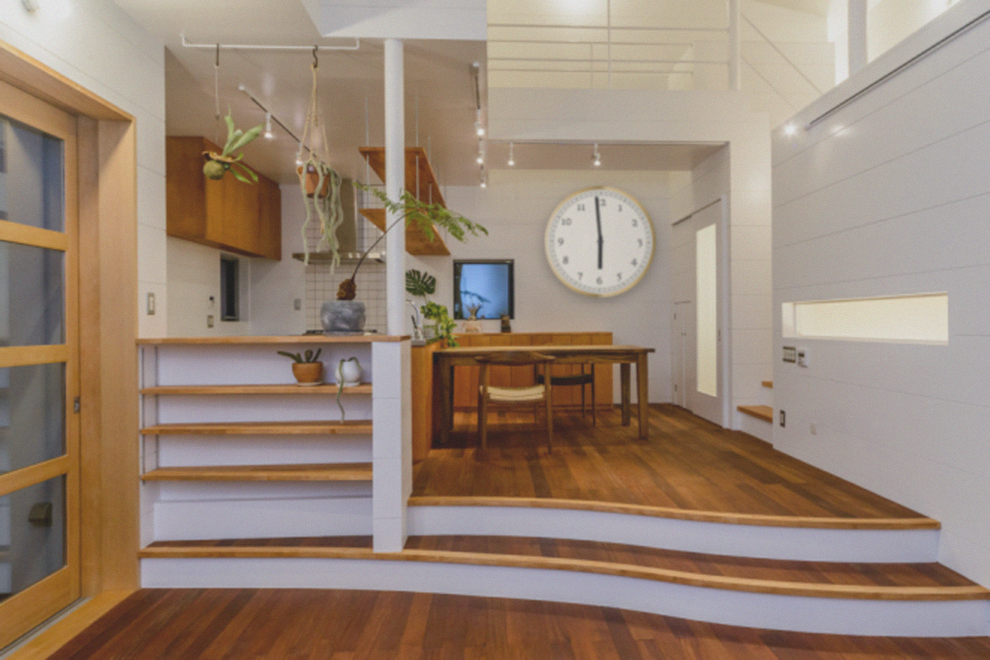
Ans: 5:59
